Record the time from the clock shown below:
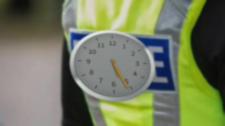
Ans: 5:26
